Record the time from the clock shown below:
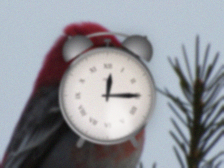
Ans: 12:15
